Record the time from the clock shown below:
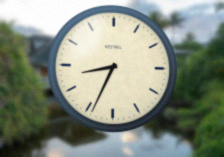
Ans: 8:34
